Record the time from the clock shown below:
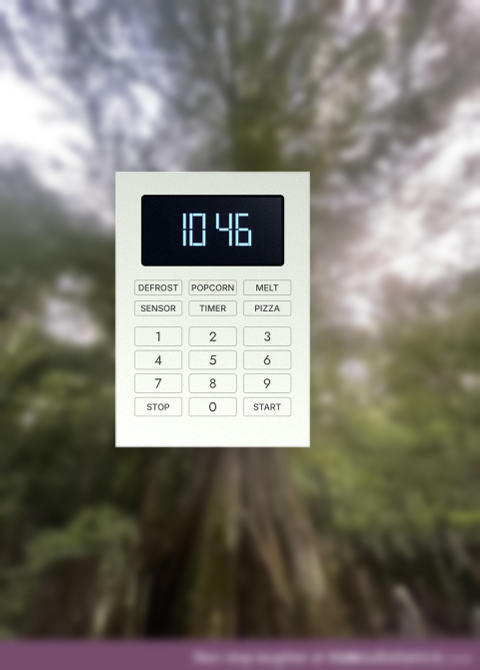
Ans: 10:46
